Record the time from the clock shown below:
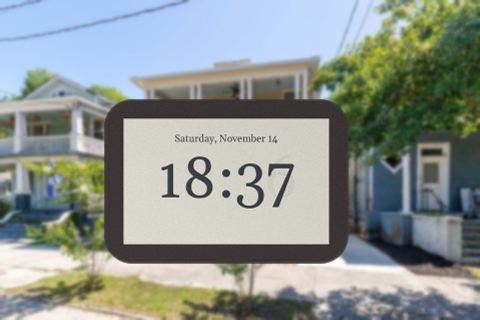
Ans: 18:37
